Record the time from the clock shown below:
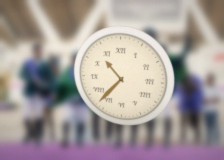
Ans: 10:37
